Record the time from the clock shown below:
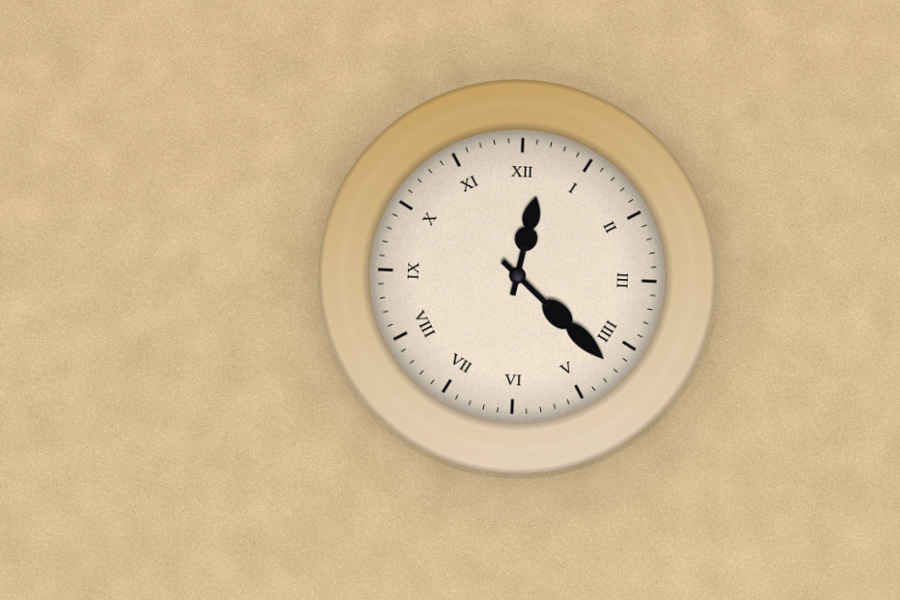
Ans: 12:22
